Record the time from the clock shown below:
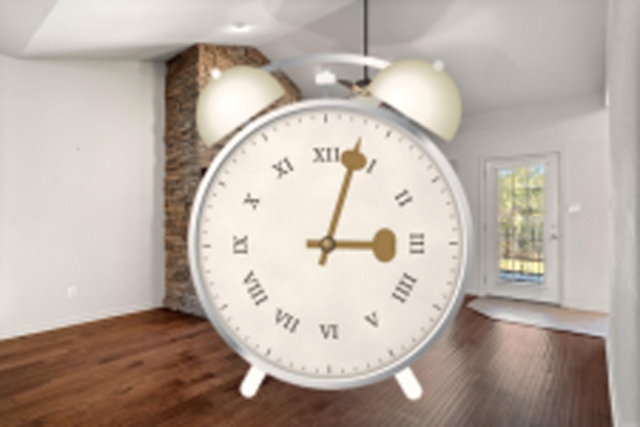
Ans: 3:03
